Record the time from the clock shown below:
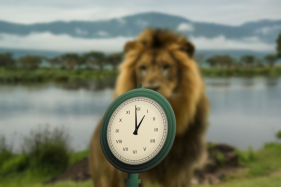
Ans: 12:59
